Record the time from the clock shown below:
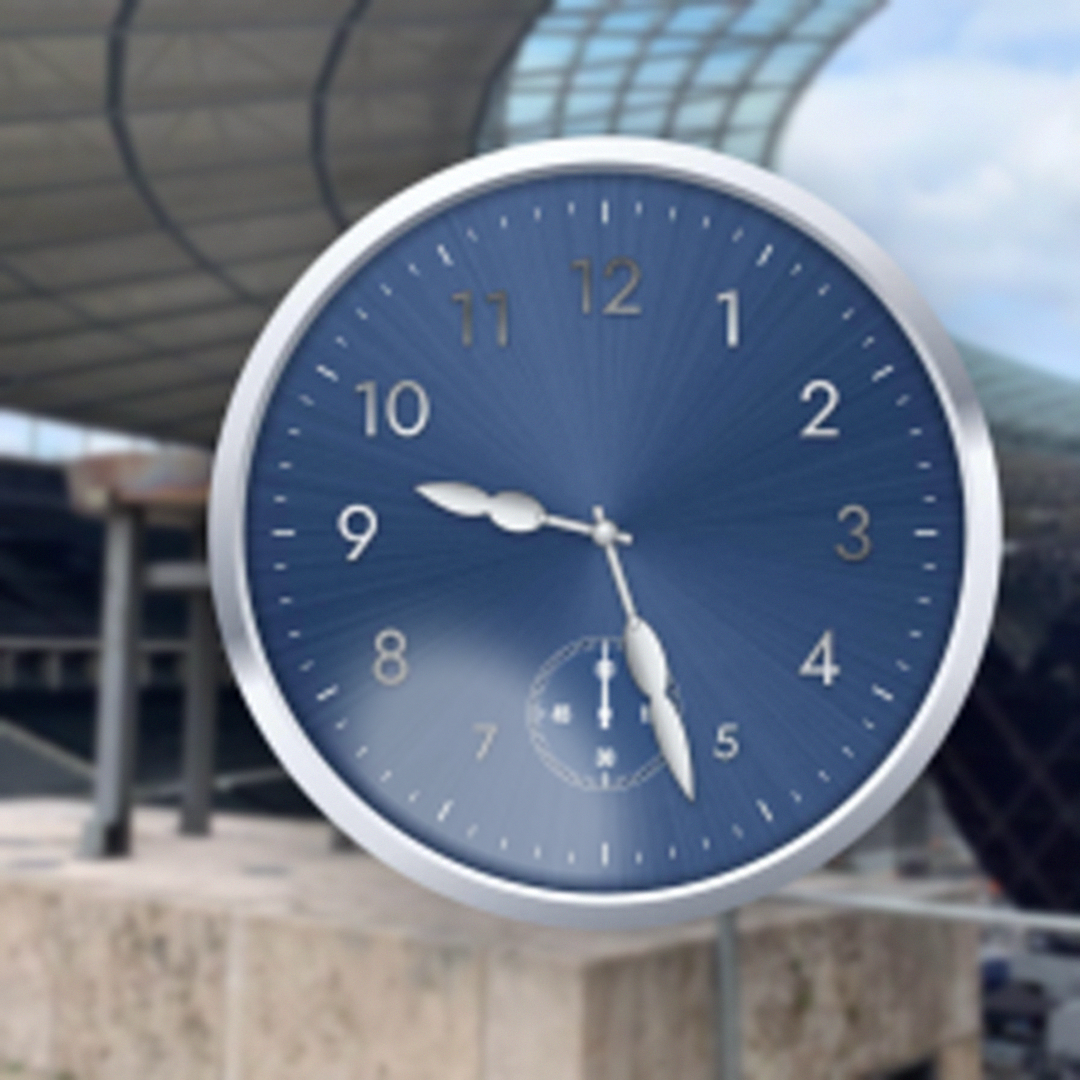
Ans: 9:27
